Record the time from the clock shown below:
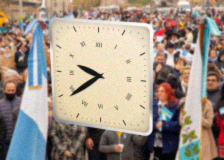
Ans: 9:39
